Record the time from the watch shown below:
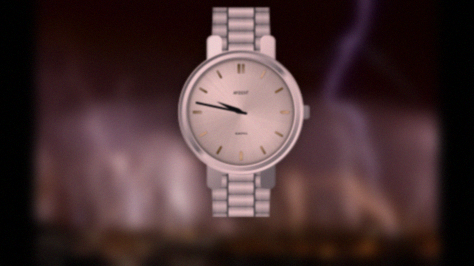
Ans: 9:47
